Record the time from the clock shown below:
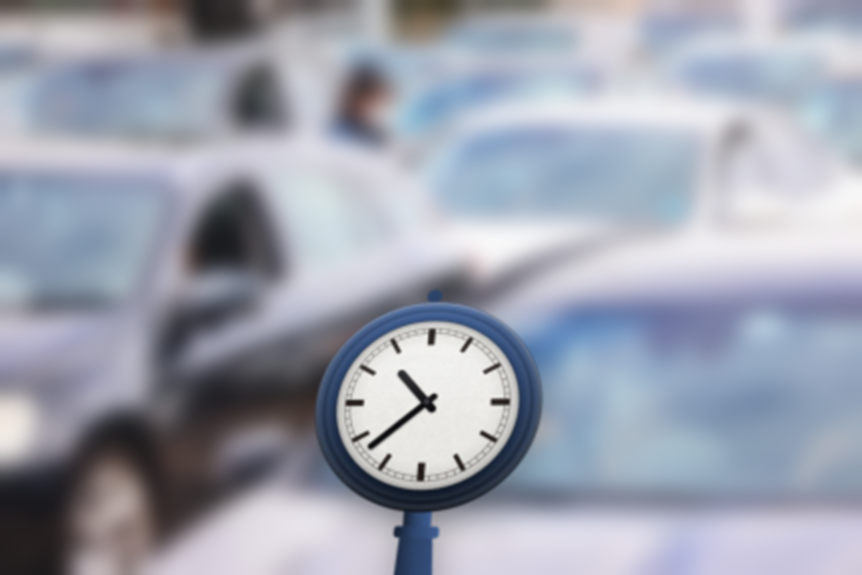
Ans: 10:38
